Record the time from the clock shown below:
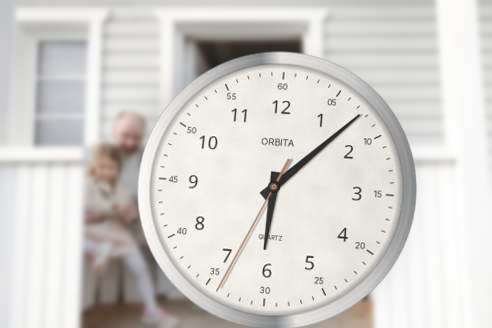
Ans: 6:07:34
